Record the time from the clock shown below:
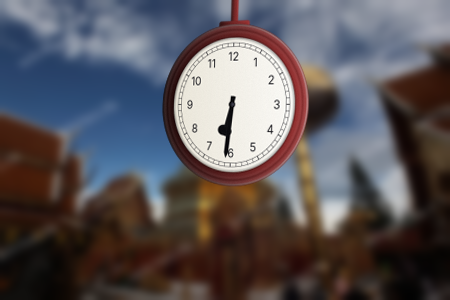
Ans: 6:31
